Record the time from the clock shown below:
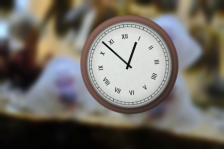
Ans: 12:53
